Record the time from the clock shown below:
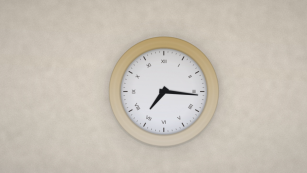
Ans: 7:16
